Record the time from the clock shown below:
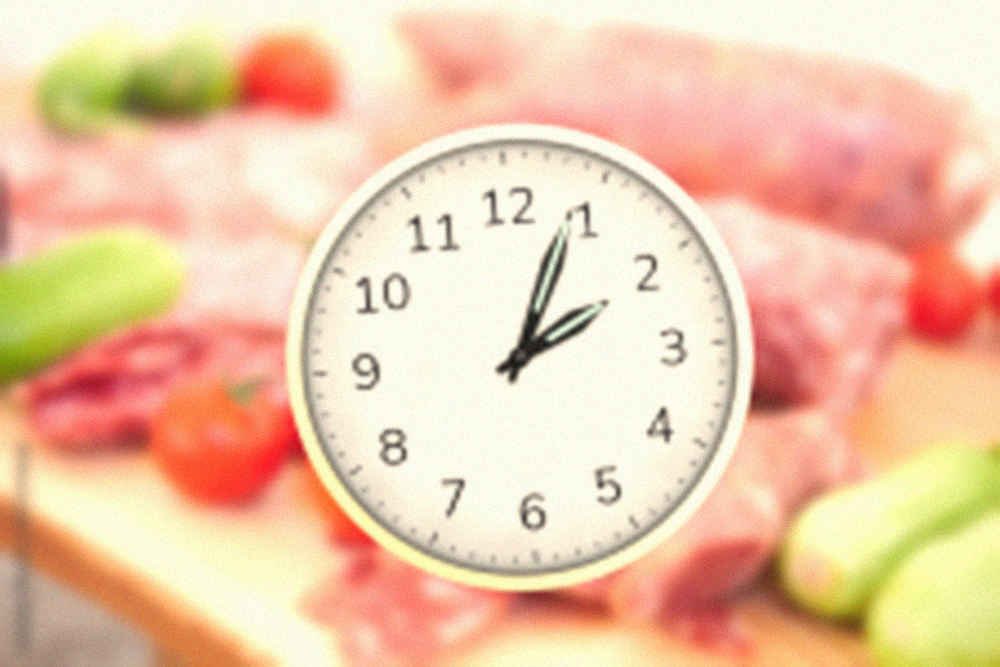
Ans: 2:04
